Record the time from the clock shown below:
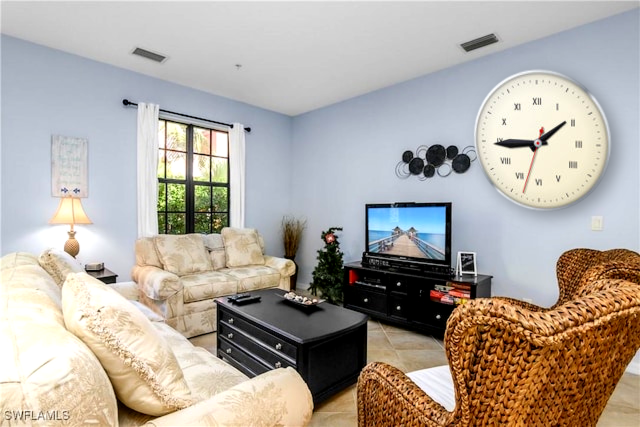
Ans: 1:44:33
